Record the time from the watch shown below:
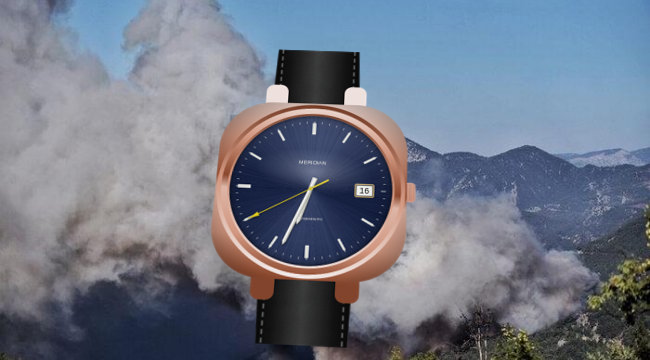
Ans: 6:33:40
